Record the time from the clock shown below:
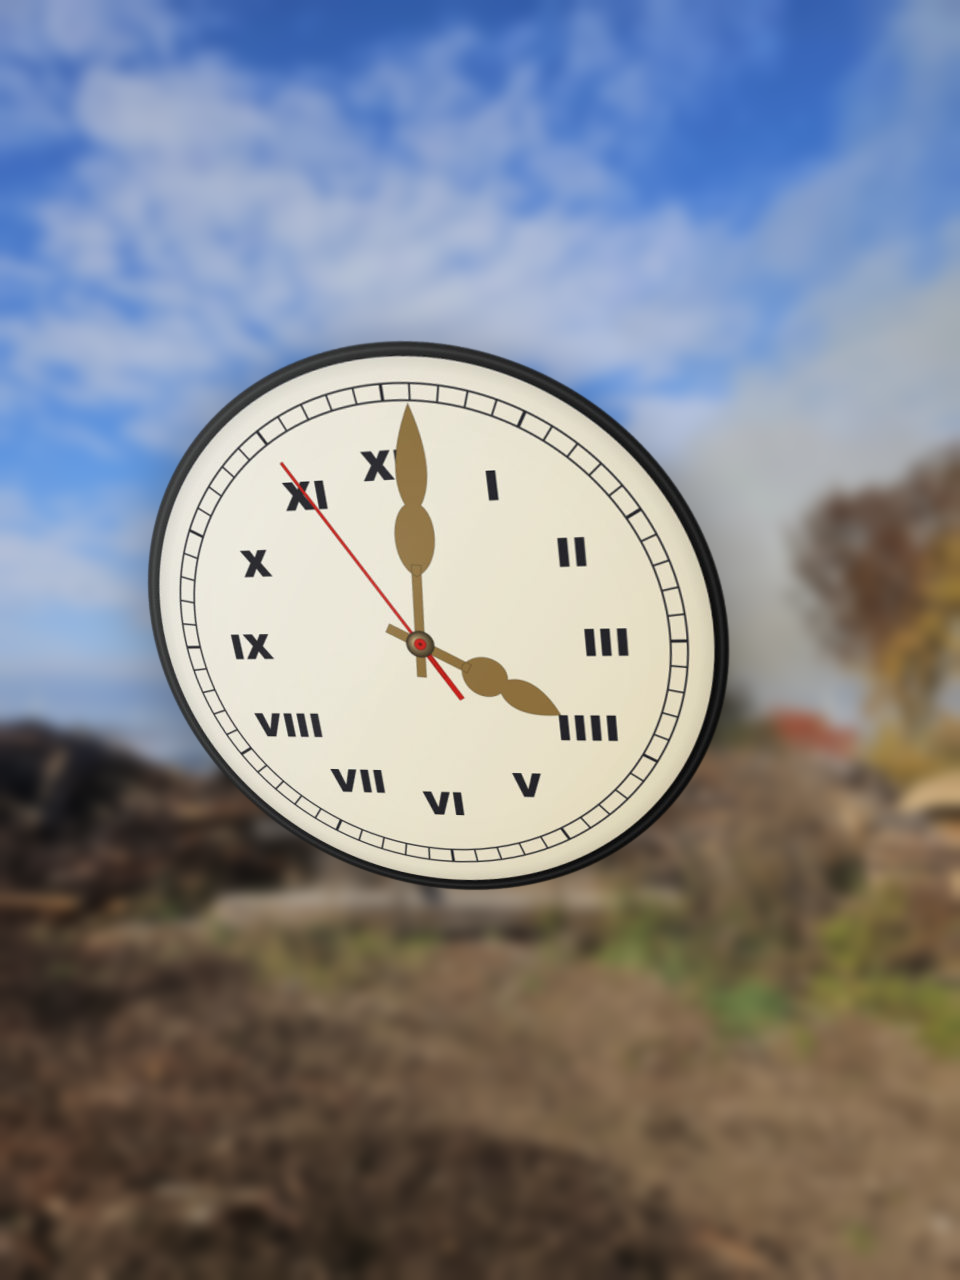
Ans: 4:00:55
